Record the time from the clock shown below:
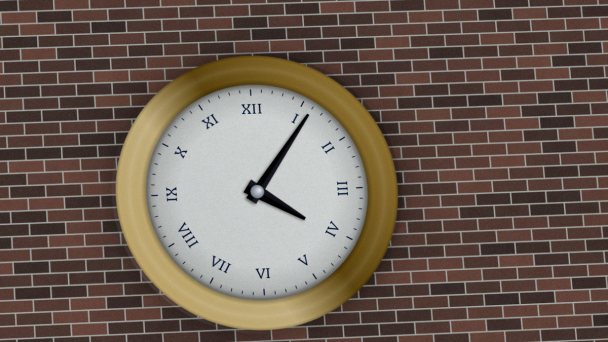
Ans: 4:06
